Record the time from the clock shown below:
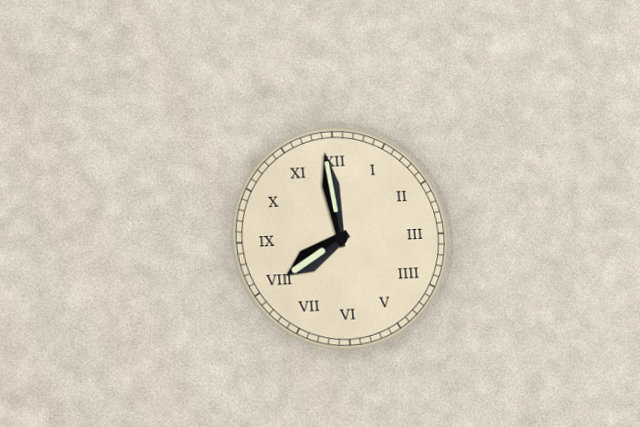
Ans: 7:59
